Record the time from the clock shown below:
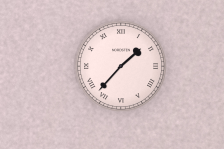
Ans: 1:37
